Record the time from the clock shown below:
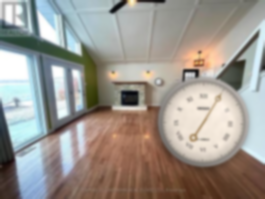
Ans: 7:05
